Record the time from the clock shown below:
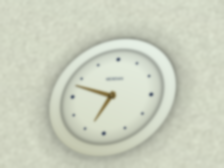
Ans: 6:48
